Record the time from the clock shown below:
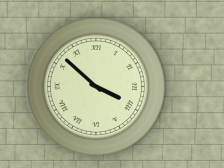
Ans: 3:52
